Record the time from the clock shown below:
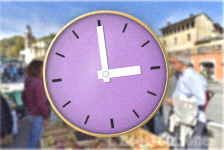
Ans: 3:00
